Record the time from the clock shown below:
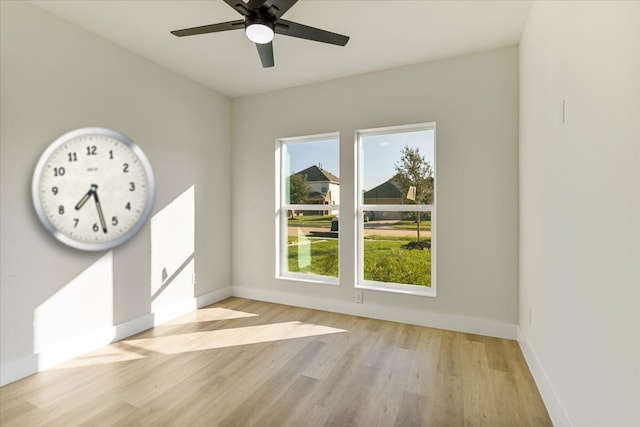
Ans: 7:28
